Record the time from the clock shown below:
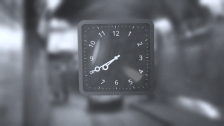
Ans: 7:40
